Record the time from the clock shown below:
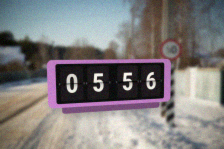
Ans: 5:56
